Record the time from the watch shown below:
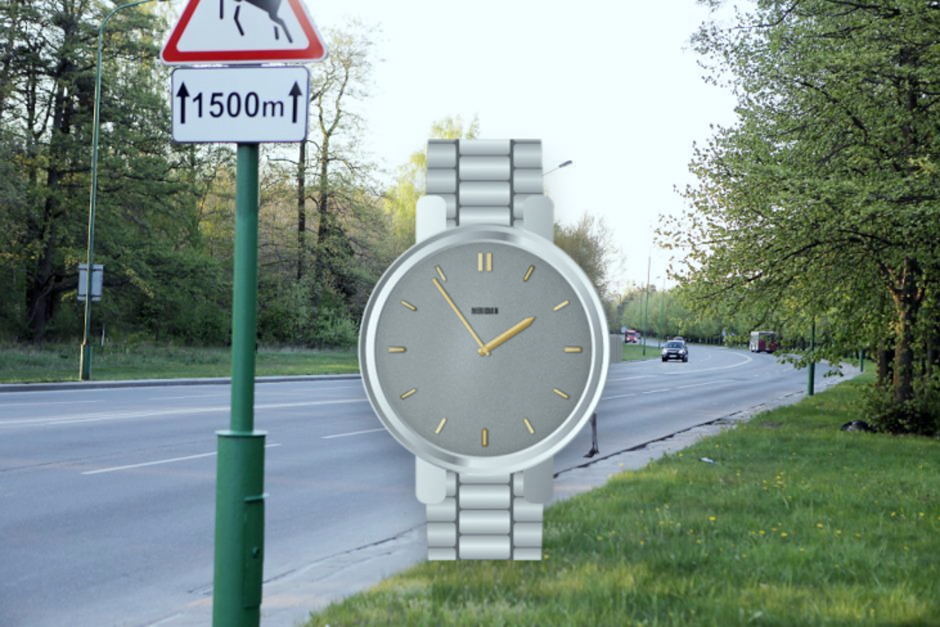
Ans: 1:54
